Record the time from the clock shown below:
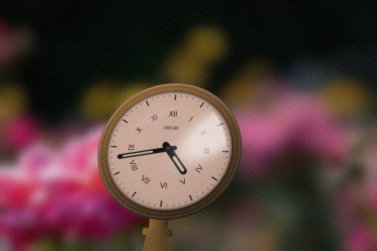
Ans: 4:43
